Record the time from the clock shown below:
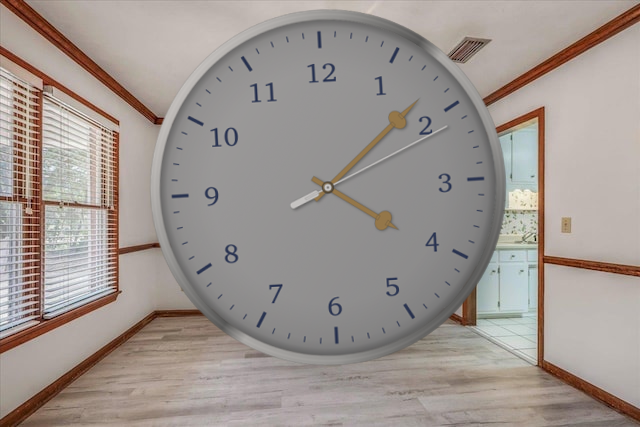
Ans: 4:08:11
